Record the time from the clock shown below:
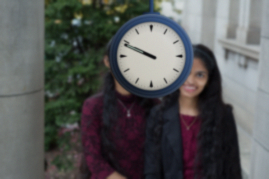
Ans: 9:49
